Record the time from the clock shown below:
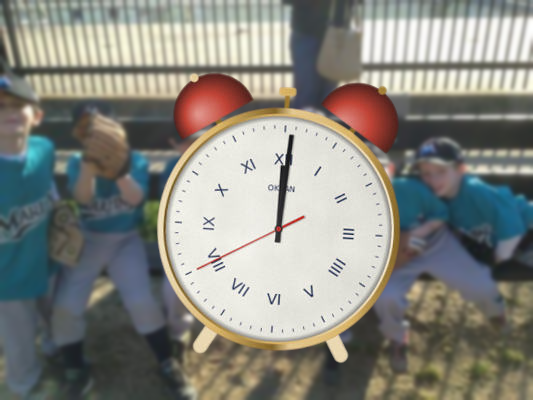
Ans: 12:00:40
